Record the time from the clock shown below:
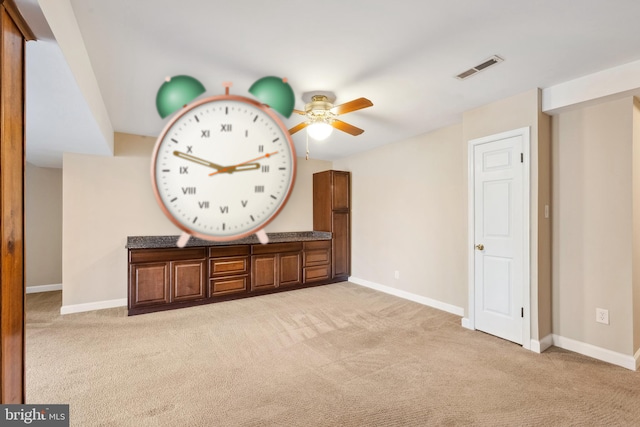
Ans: 2:48:12
